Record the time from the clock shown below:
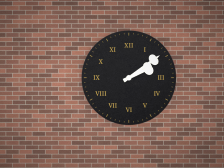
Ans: 2:09
